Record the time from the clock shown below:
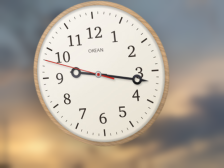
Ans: 9:16:48
